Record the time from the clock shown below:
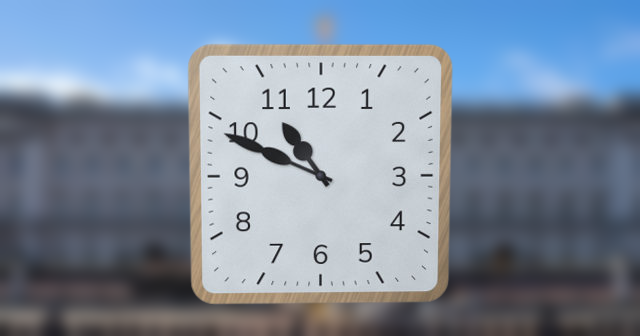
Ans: 10:49
